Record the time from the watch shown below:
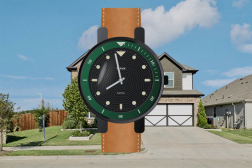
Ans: 7:58
